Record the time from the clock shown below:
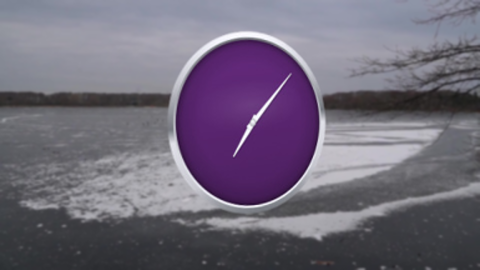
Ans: 7:07
